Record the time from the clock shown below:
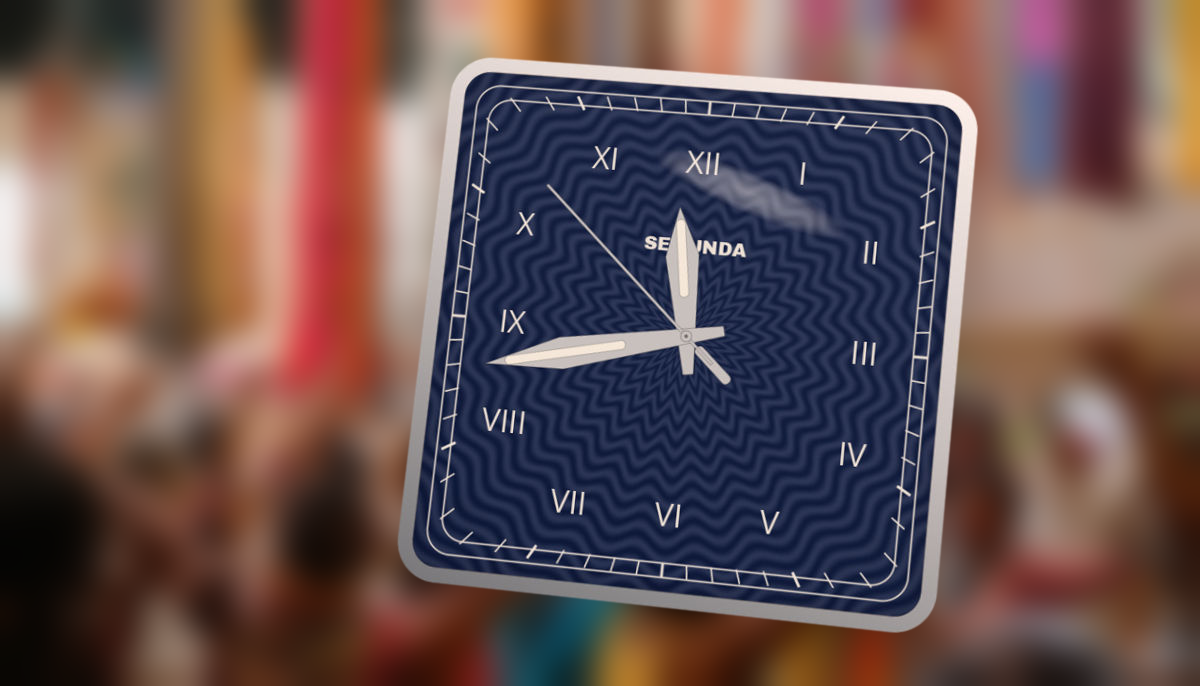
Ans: 11:42:52
